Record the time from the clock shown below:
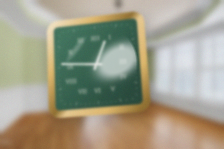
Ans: 12:46
